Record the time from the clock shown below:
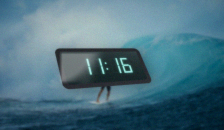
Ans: 11:16
